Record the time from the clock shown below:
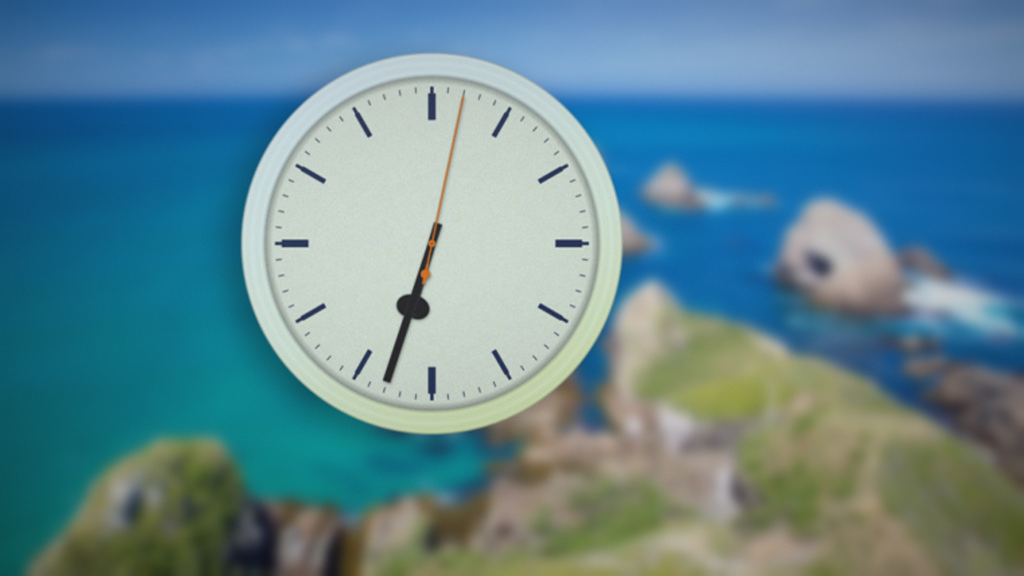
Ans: 6:33:02
